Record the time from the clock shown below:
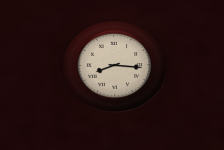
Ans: 8:16
